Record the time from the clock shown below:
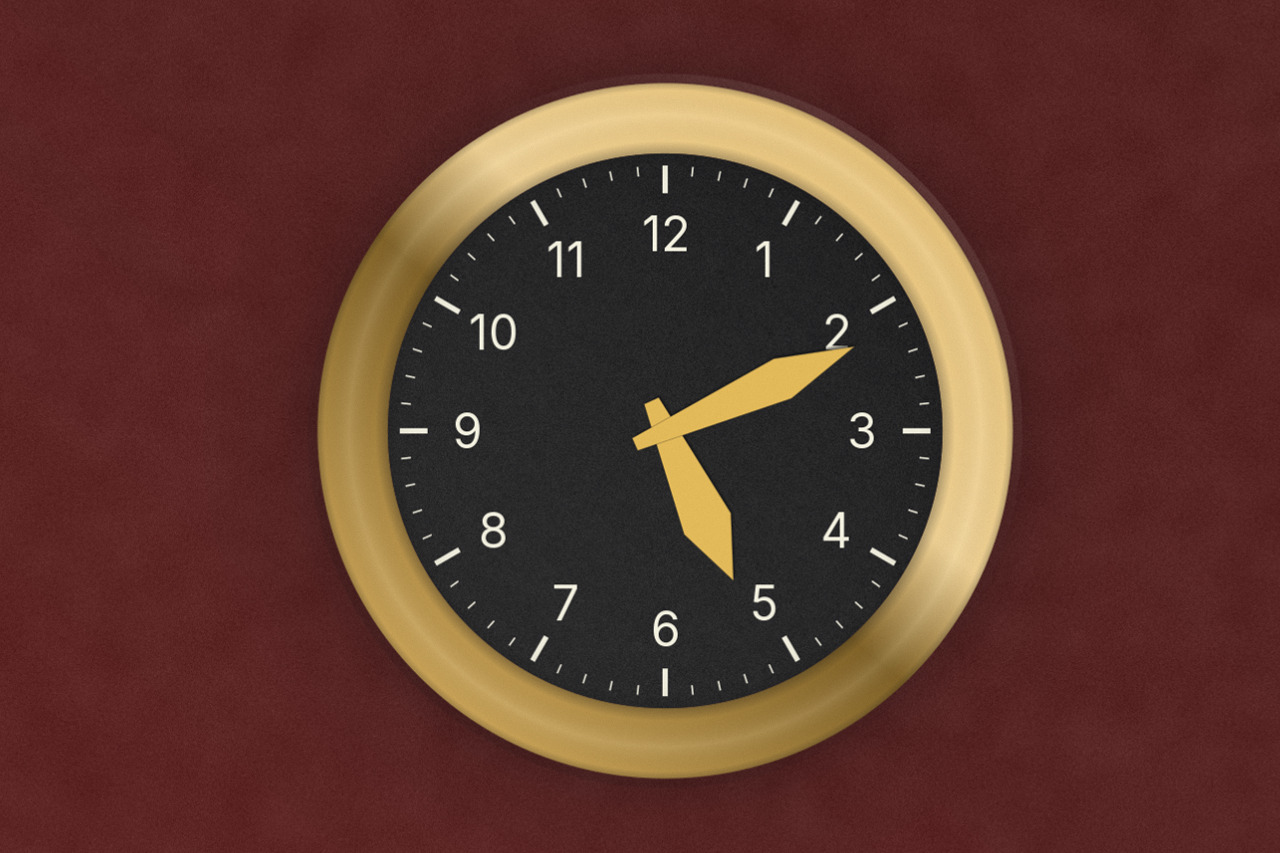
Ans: 5:11
